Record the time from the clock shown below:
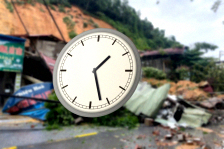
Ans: 1:27
